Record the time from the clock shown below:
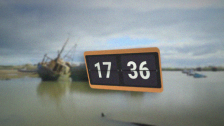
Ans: 17:36
